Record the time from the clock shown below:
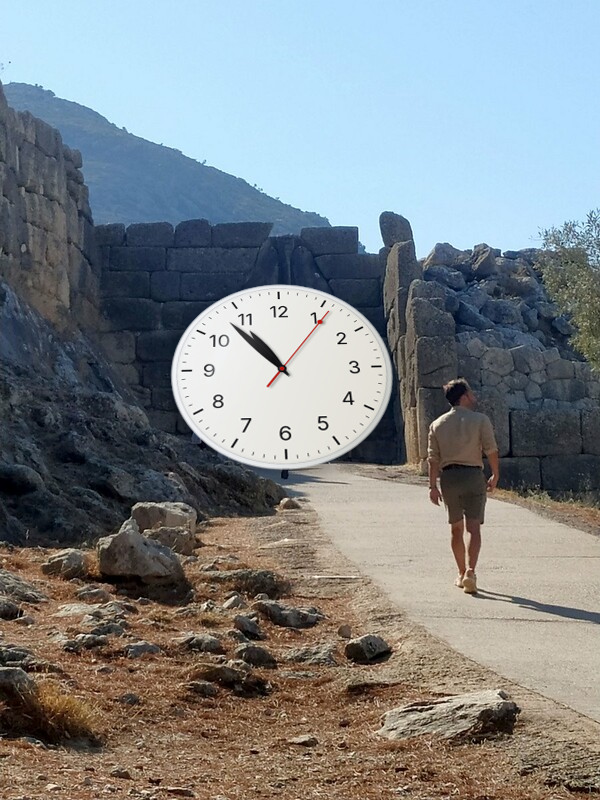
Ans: 10:53:06
